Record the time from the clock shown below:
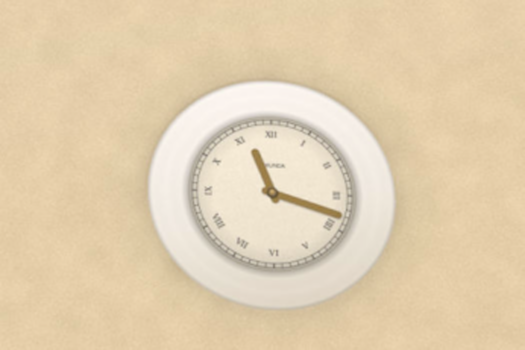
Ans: 11:18
